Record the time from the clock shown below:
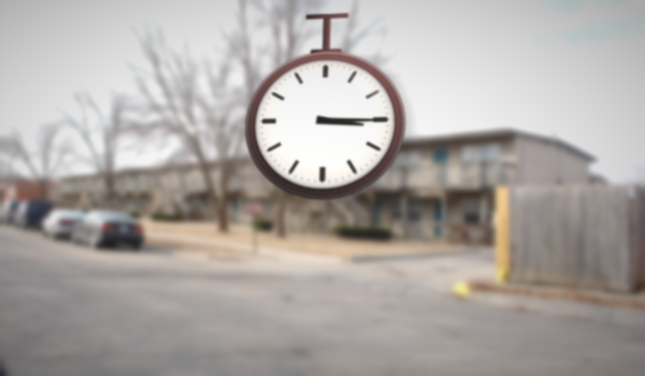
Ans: 3:15
